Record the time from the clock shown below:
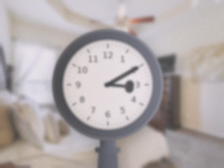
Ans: 3:10
